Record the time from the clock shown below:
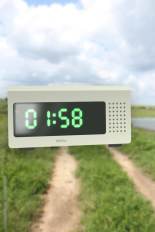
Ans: 1:58
